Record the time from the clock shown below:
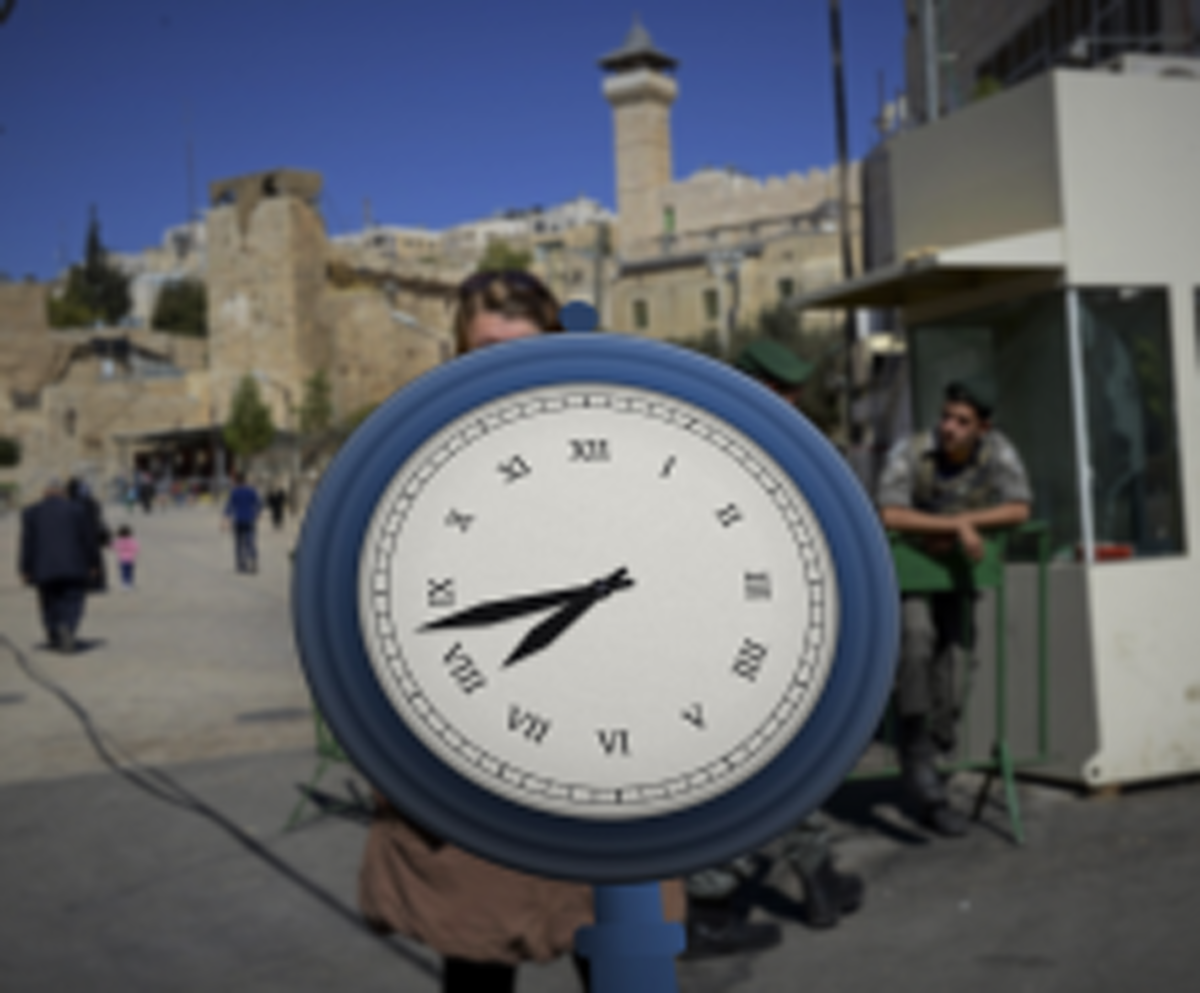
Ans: 7:43
